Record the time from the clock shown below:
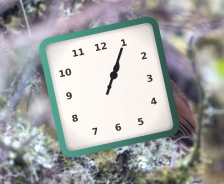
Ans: 1:05
